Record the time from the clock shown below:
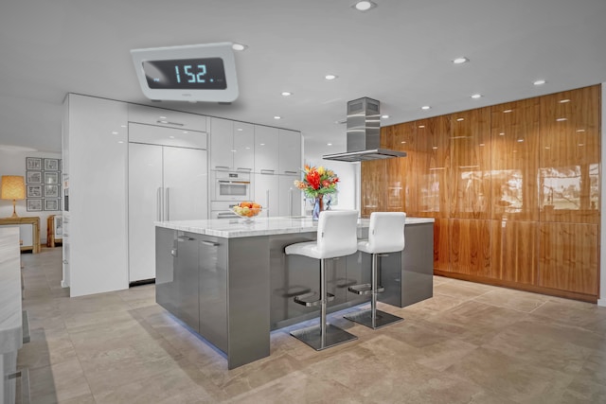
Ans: 1:52
